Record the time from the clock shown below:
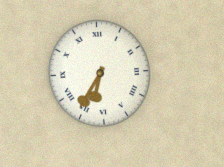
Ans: 6:36
